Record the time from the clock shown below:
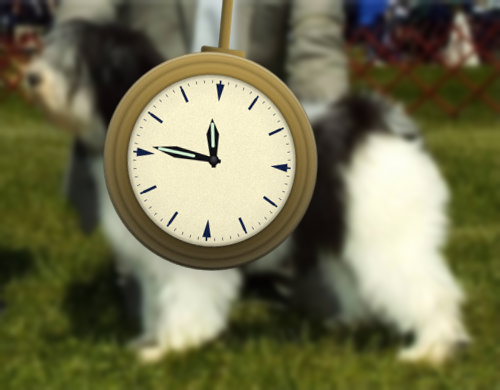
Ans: 11:46
